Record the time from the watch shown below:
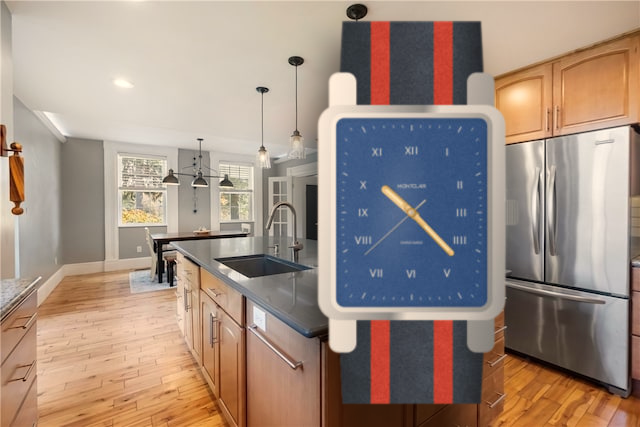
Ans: 10:22:38
